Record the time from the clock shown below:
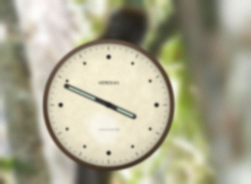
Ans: 3:49
